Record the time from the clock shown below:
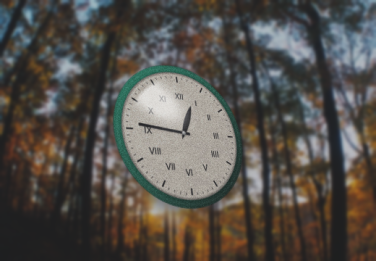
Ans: 12:46
